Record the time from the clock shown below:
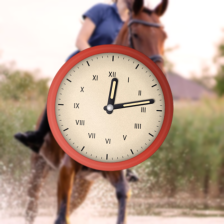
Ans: 12:13
